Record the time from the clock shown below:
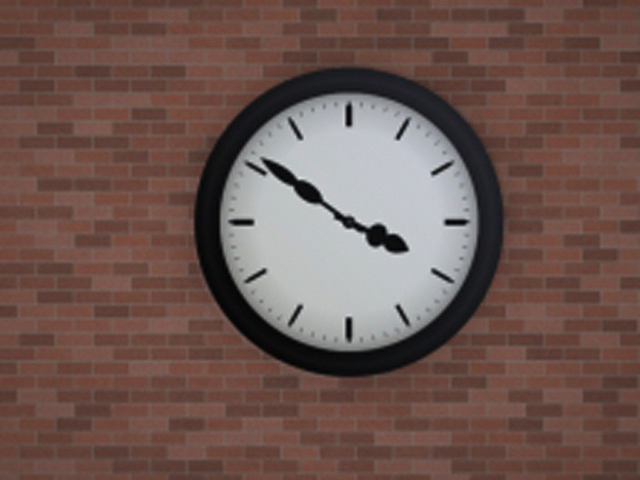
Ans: 3:51
